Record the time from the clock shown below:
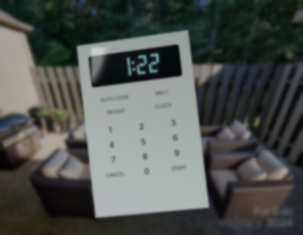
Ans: 1:22
